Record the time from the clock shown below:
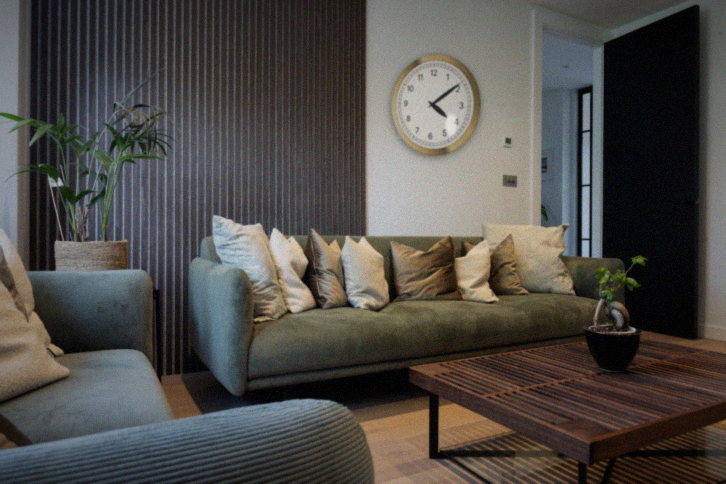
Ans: 4:09
